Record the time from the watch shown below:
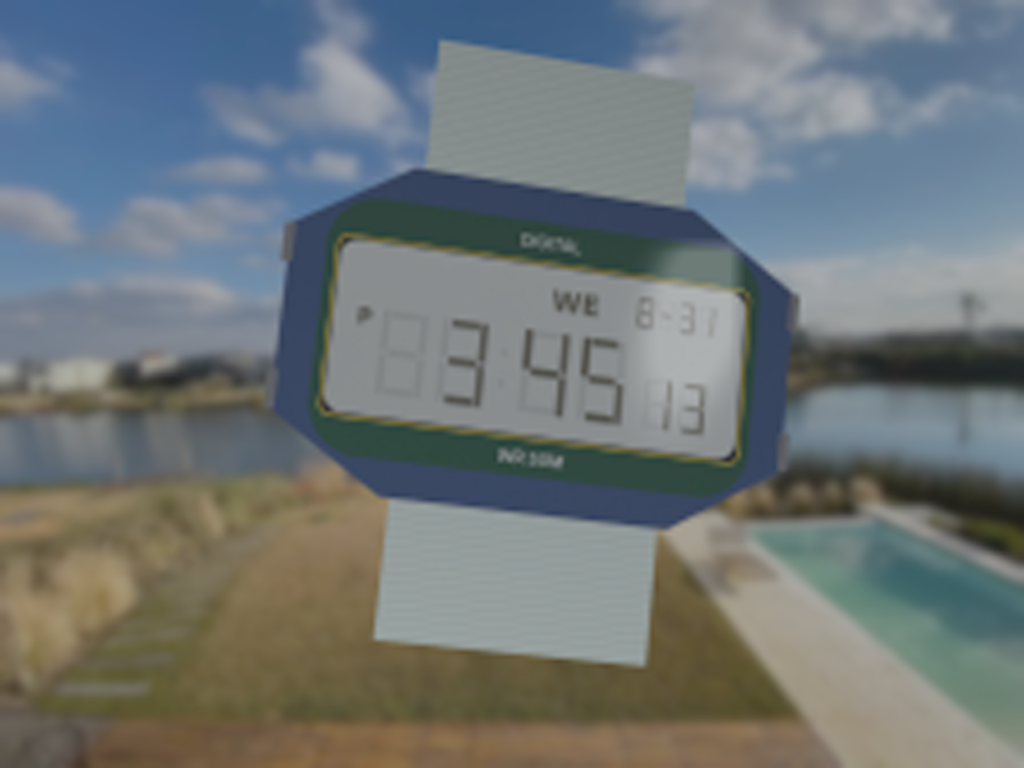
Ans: 3:45:13
